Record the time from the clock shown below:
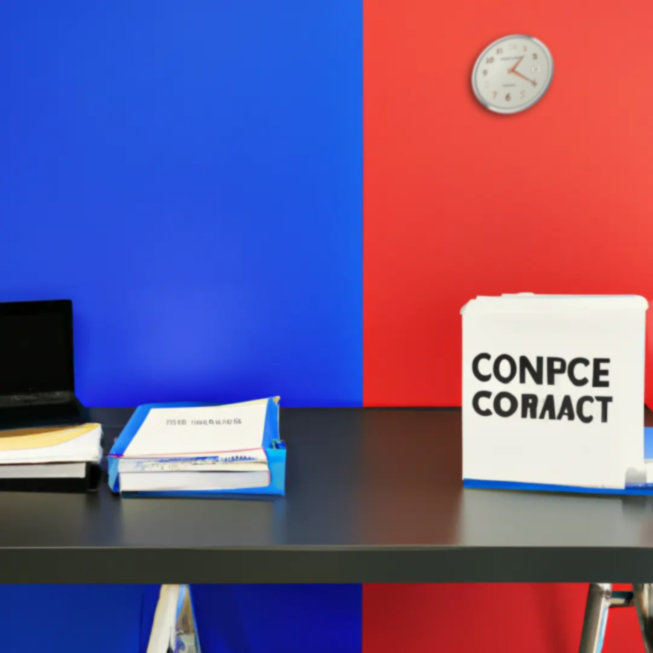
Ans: 1:20
